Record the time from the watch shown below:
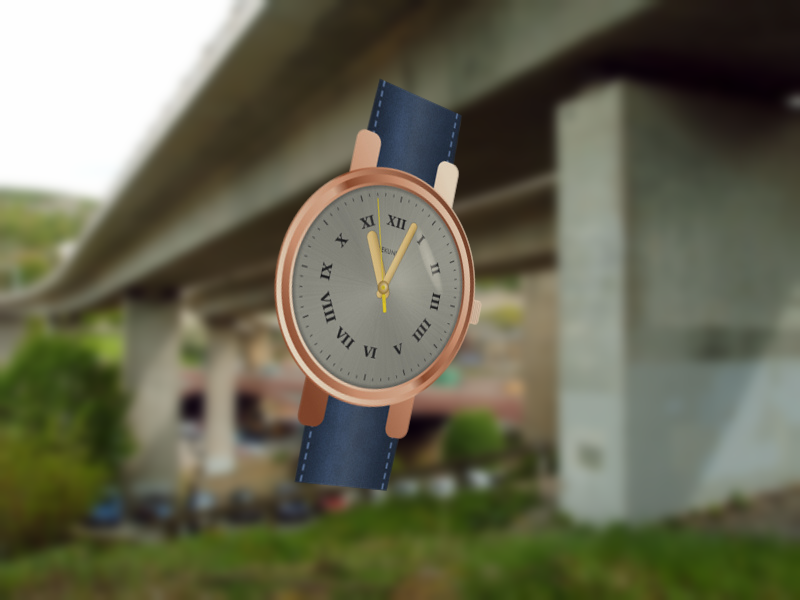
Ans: 11:02:57
